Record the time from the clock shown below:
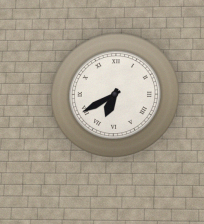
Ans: 6:40
